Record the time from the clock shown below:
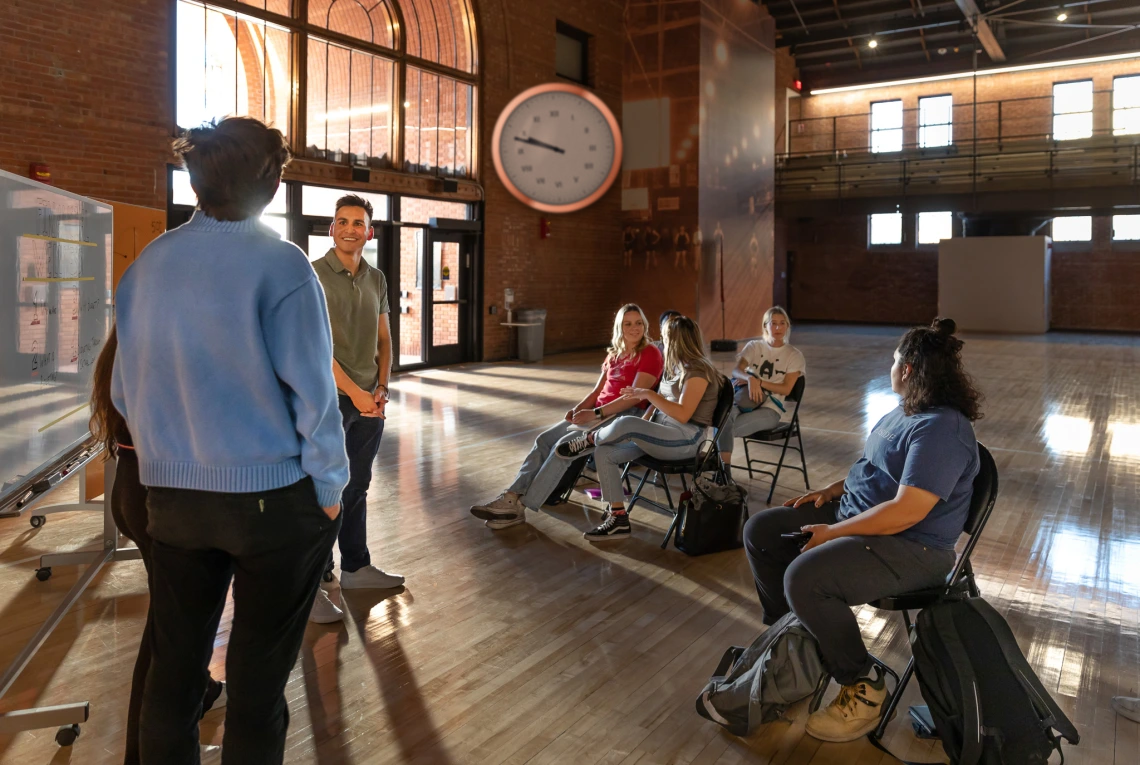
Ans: 9:48
